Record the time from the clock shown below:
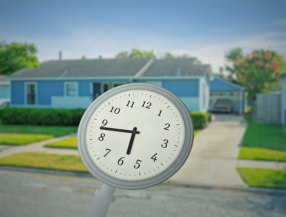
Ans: 5:43
